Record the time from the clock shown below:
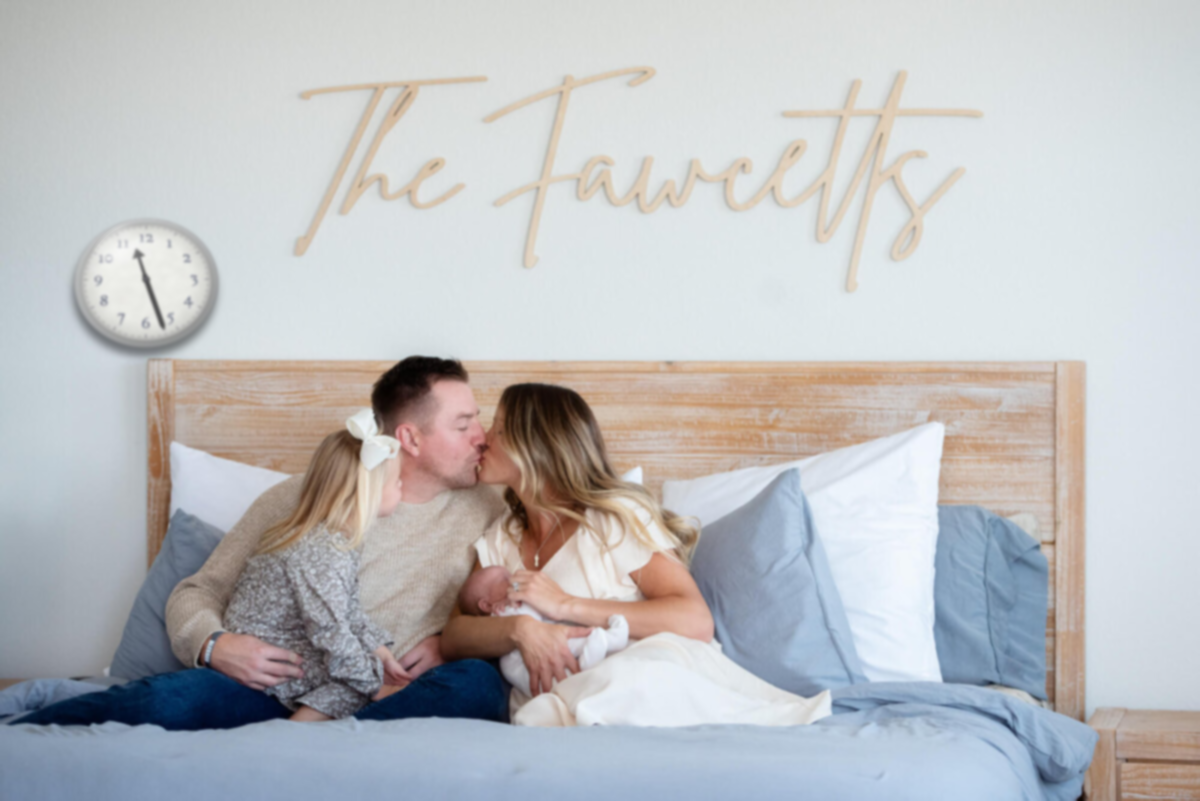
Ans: 11:27
